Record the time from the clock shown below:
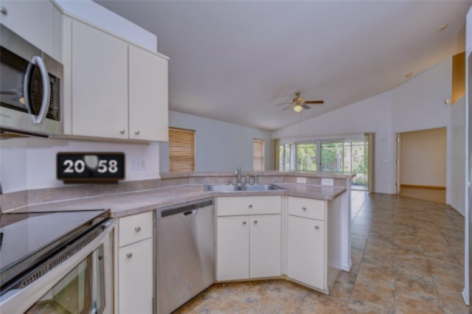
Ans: 20:58
